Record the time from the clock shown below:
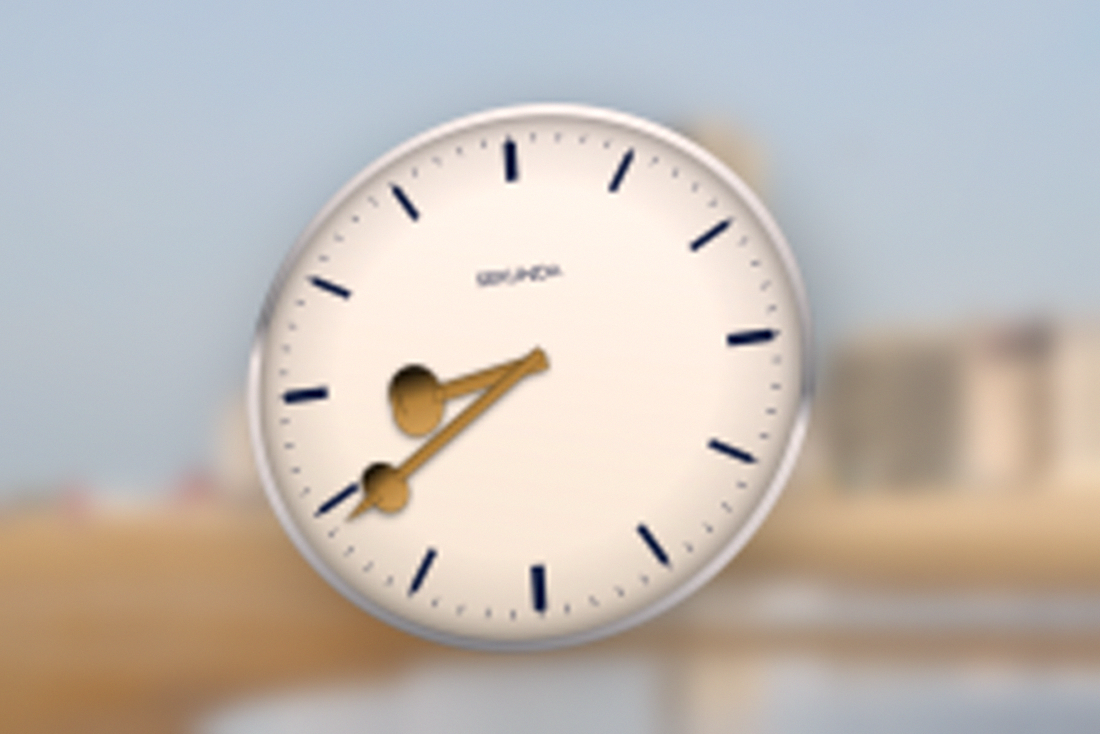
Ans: 8:39
